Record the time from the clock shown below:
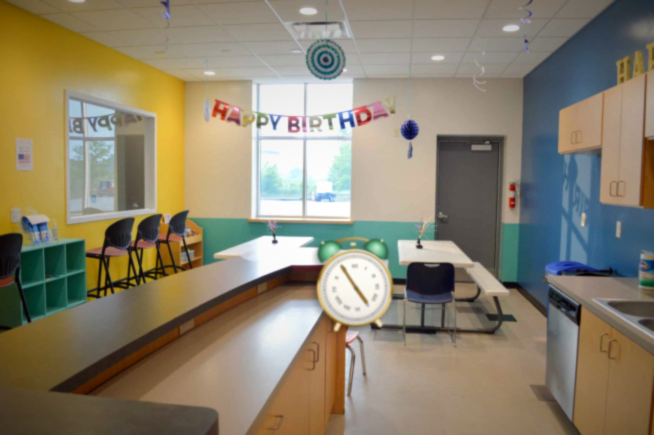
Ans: 4:55
